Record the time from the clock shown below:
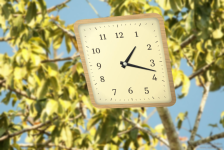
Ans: 1:18
